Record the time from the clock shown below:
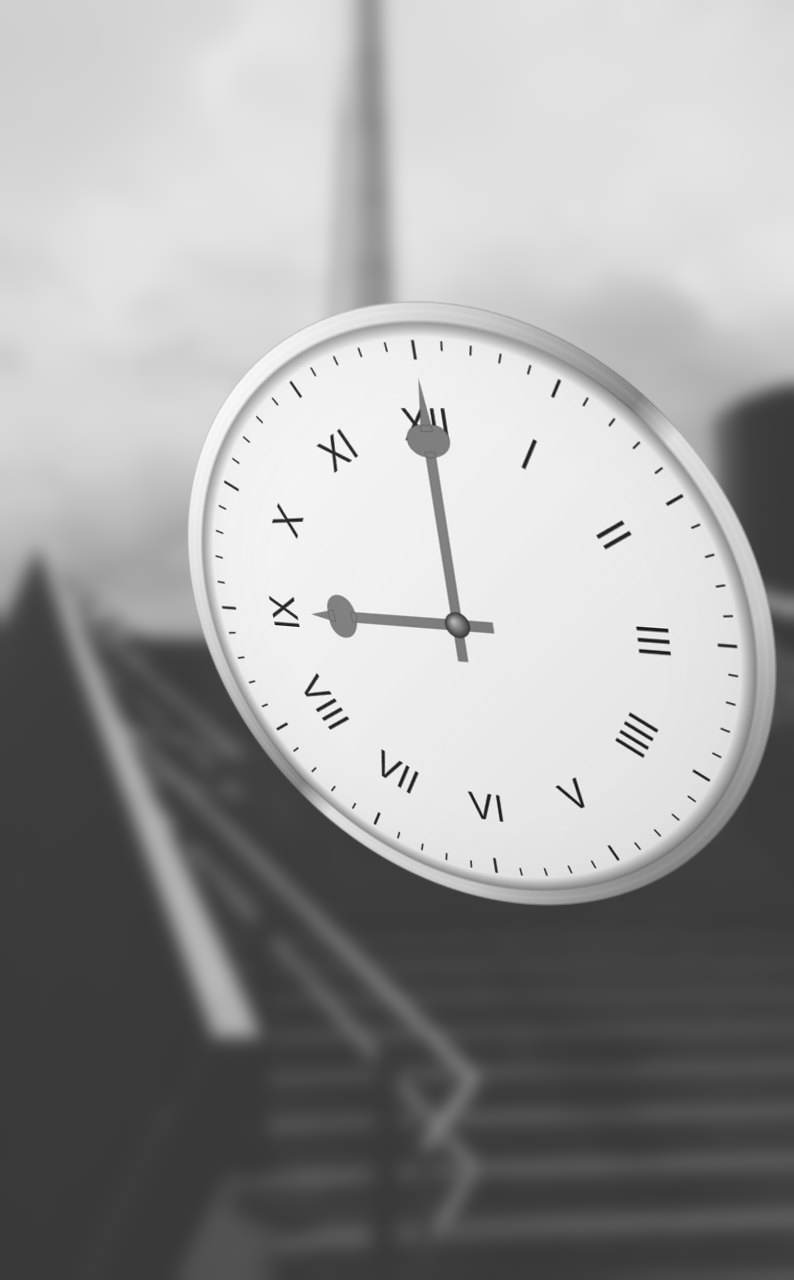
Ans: 9:00
